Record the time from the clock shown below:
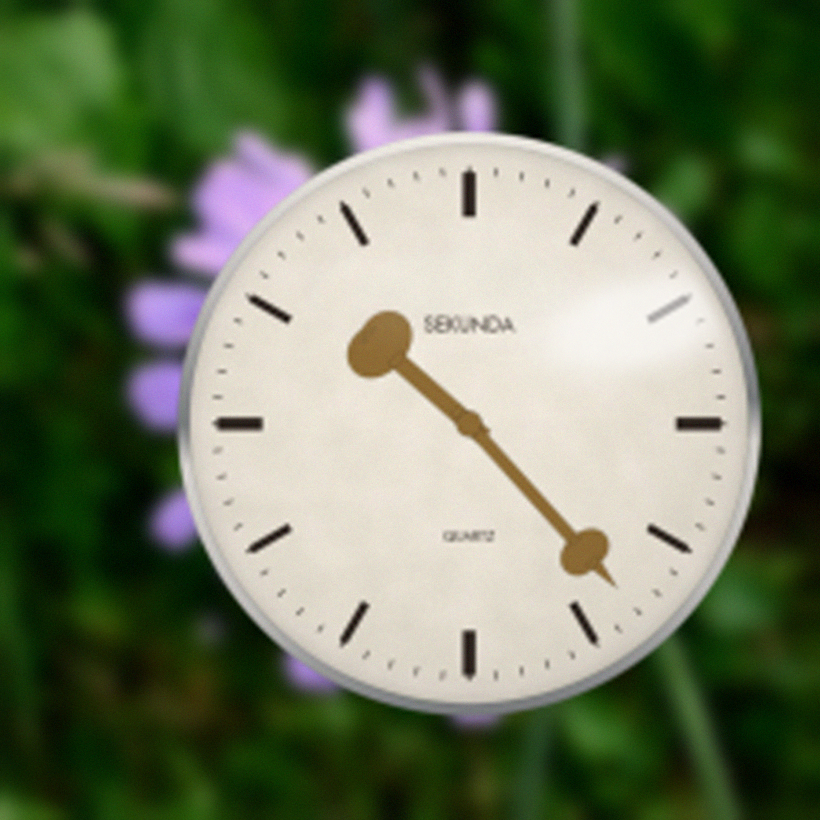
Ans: 10:23
